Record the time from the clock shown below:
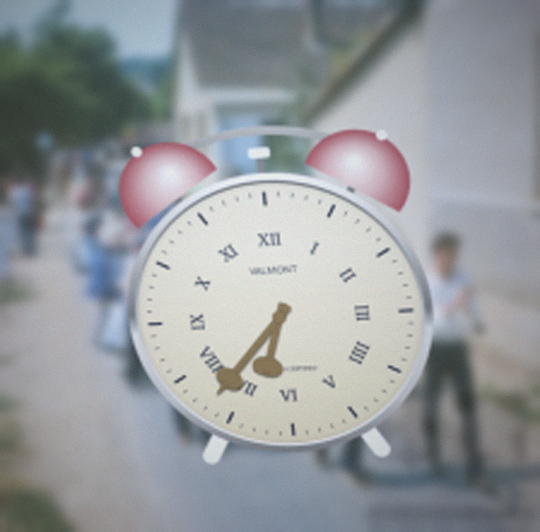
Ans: 6:37
